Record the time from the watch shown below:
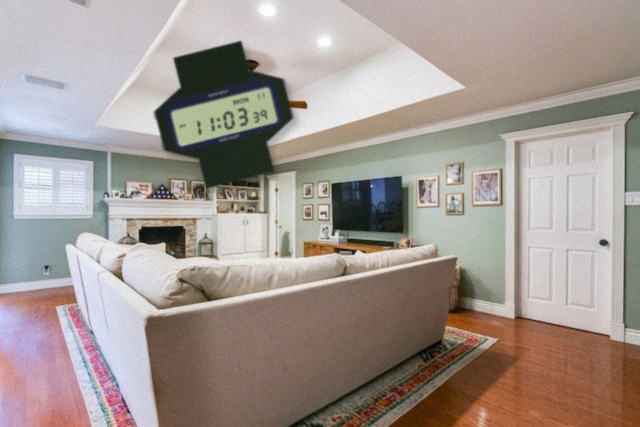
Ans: 11:03:39
